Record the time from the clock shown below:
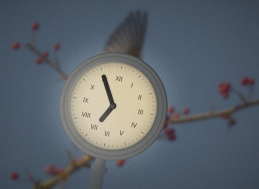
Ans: 6:55
